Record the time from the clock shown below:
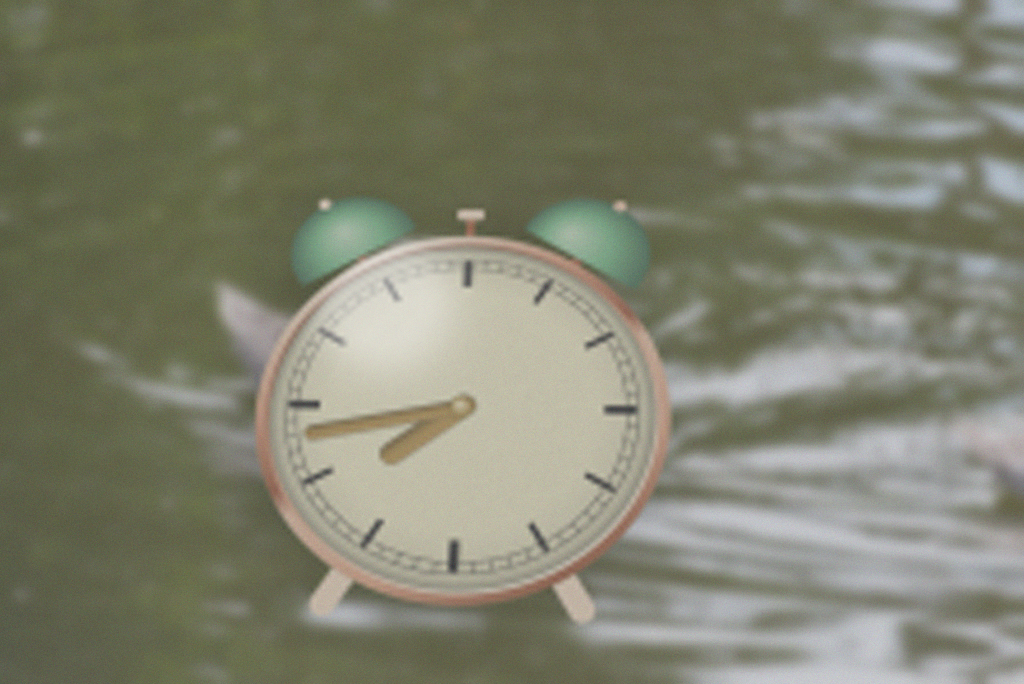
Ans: 7:43
